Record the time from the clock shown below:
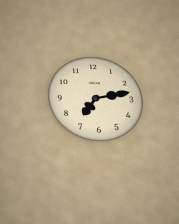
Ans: 7:13
